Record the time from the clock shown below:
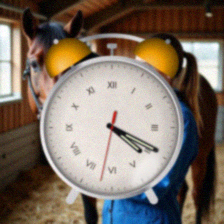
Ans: 4:19:32
